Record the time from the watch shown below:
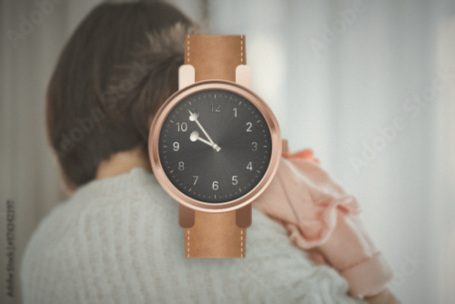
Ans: 9:54
